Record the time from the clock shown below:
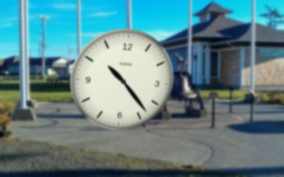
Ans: 10:23
